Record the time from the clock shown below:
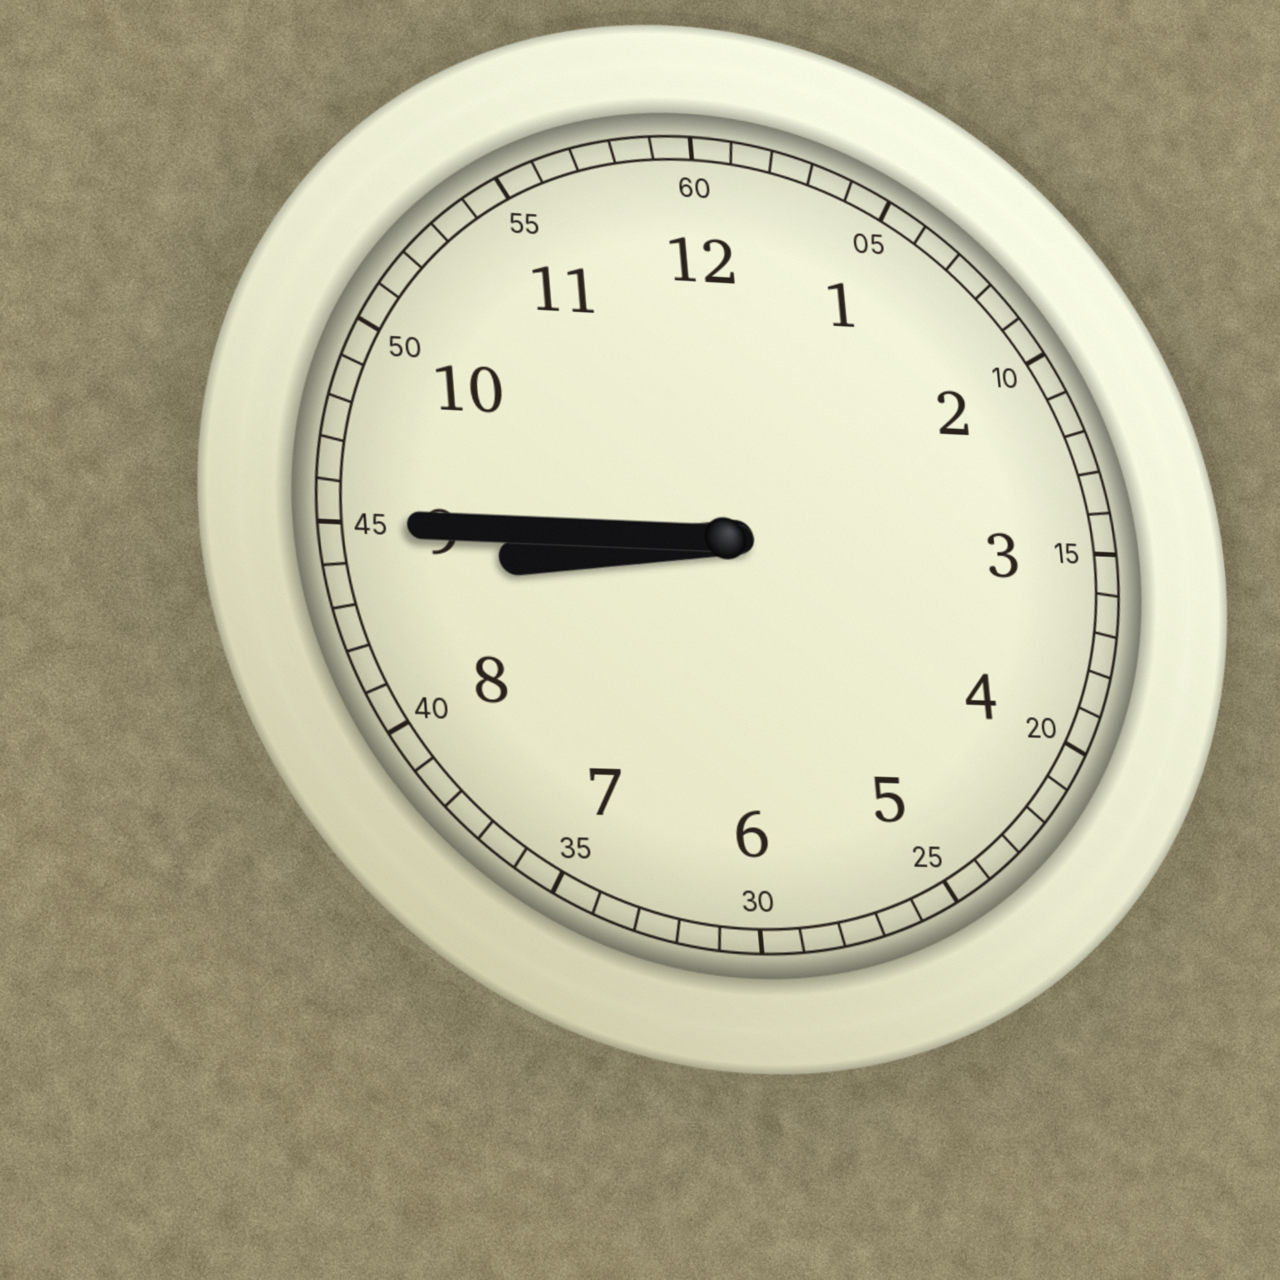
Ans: 8:45
